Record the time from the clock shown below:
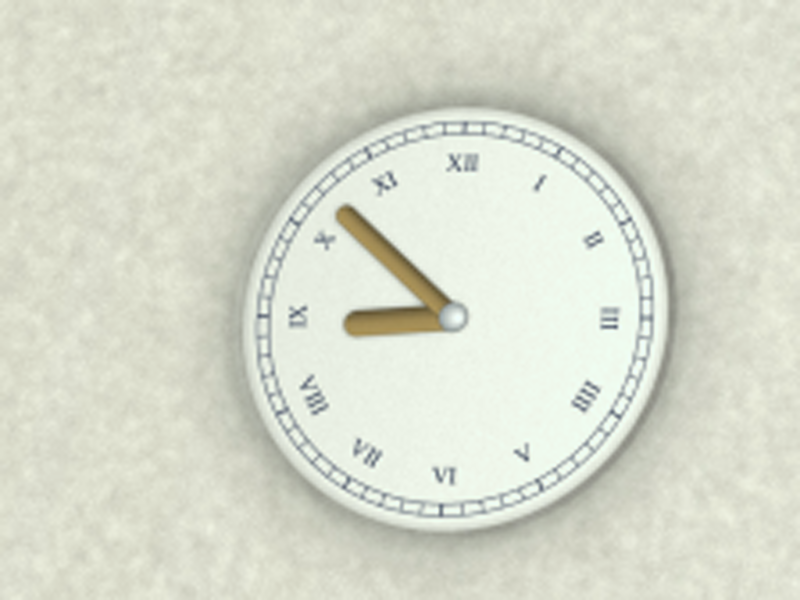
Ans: 8:52
